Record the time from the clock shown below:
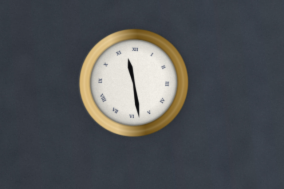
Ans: 11:28
